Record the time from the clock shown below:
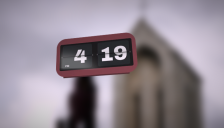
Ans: 4:19
